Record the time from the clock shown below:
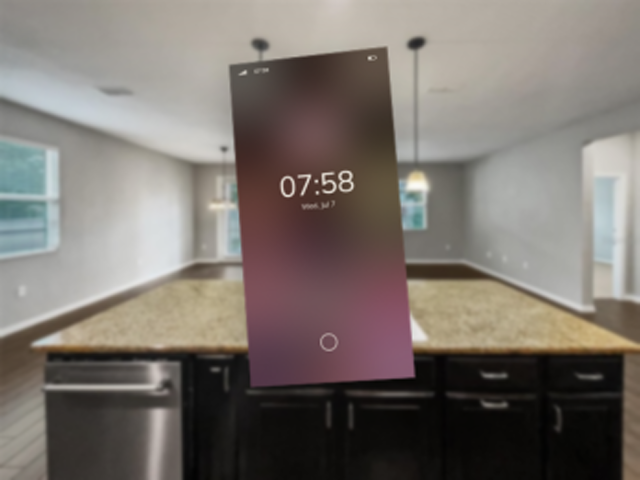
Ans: 7:58
